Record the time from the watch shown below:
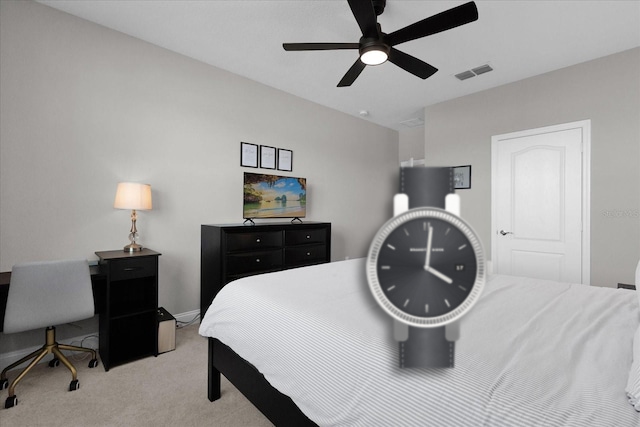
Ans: 4:01
